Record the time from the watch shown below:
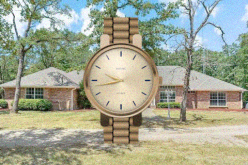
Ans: 9:43
